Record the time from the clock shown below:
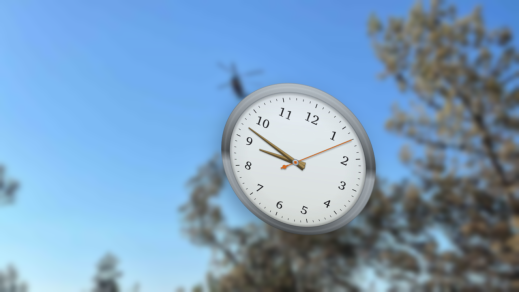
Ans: 8:47:07
